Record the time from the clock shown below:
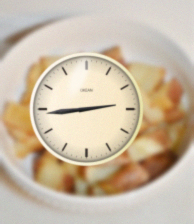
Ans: 2:44
